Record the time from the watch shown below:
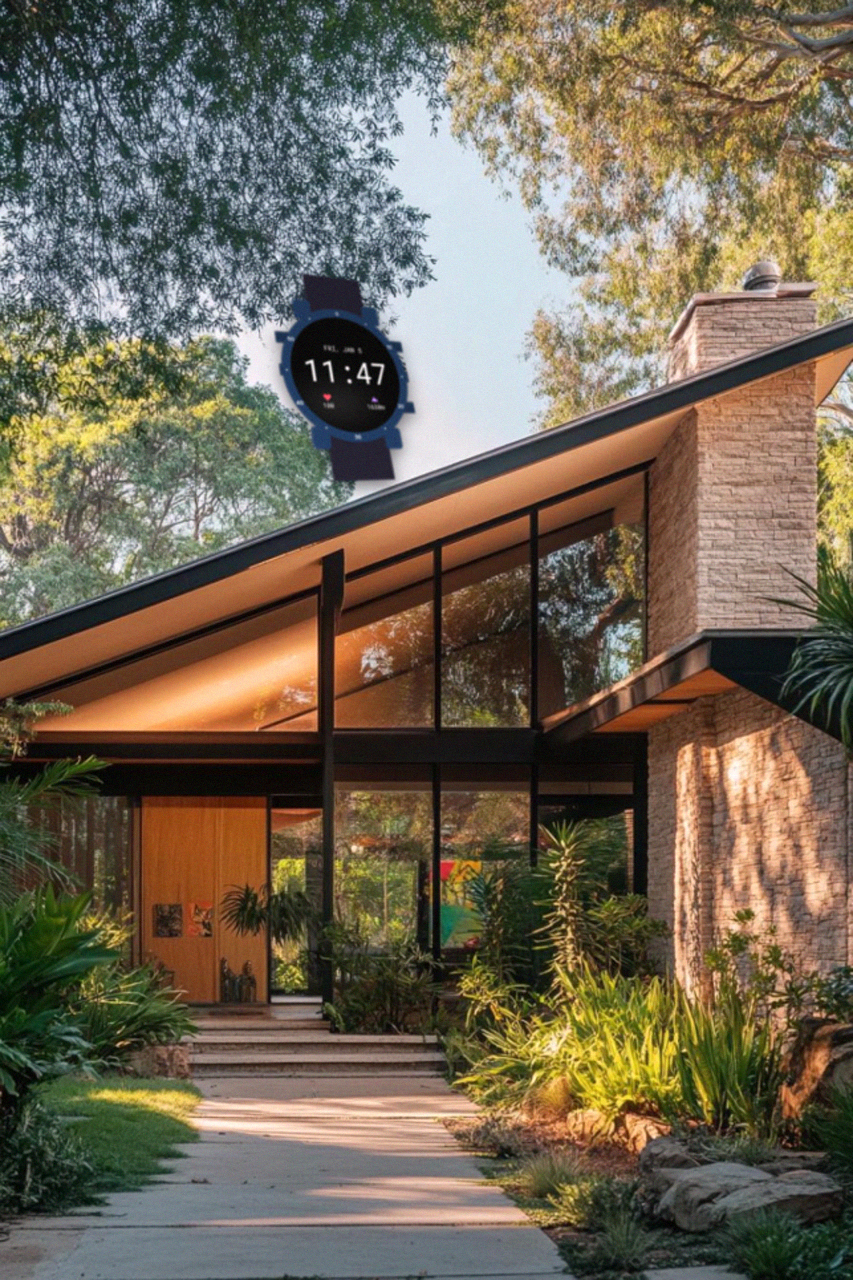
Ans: 11:47
